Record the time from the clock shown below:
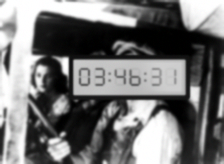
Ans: 3:46:31
